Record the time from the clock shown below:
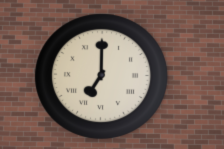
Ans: 7:00
